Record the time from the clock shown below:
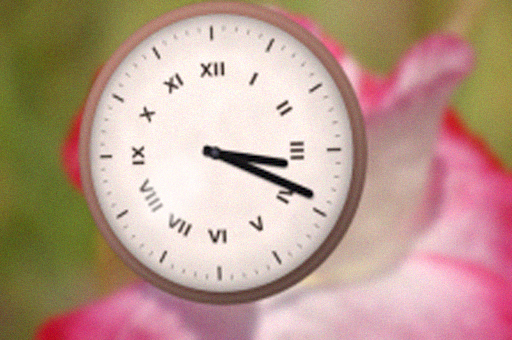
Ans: 3:19
